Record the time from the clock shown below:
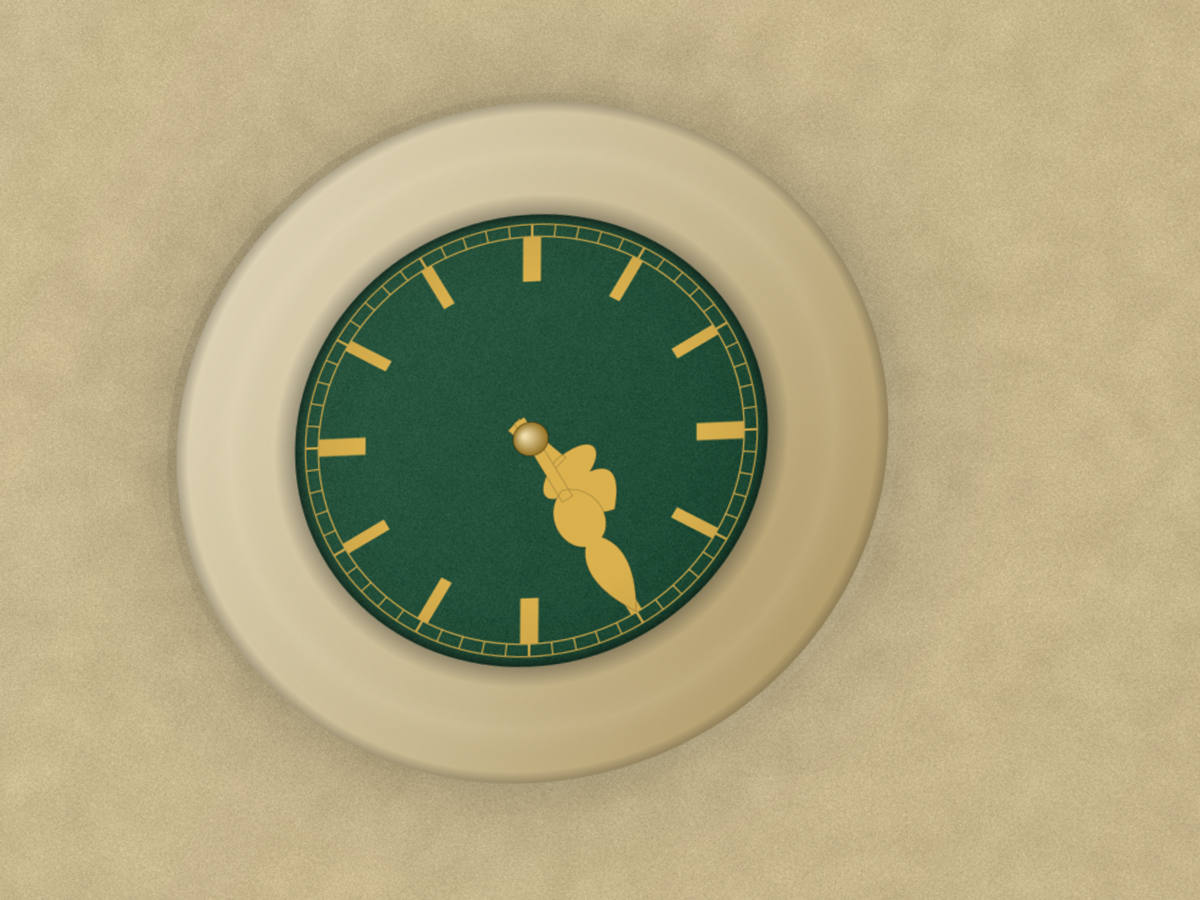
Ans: 4:25
